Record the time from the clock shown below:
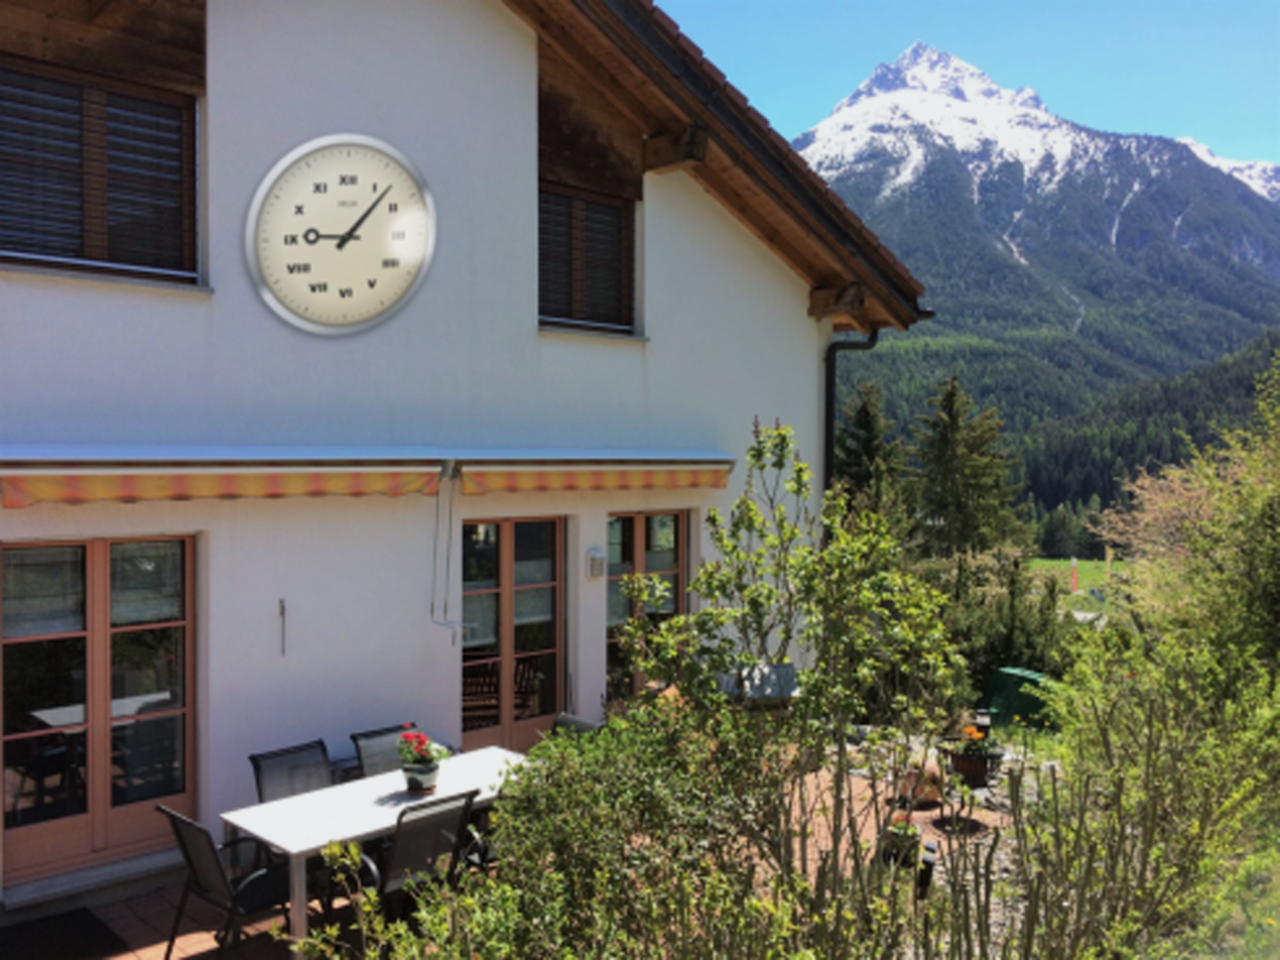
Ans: 9:07
